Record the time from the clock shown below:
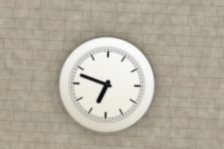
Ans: 6:48
